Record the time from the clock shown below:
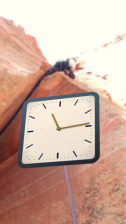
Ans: 11:14
